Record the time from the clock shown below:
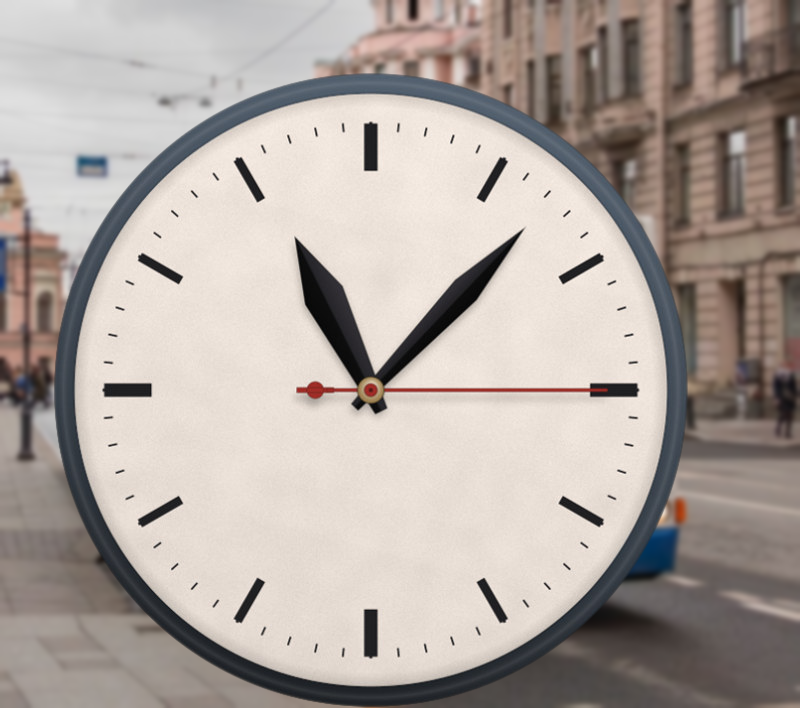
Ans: 11:07:15
